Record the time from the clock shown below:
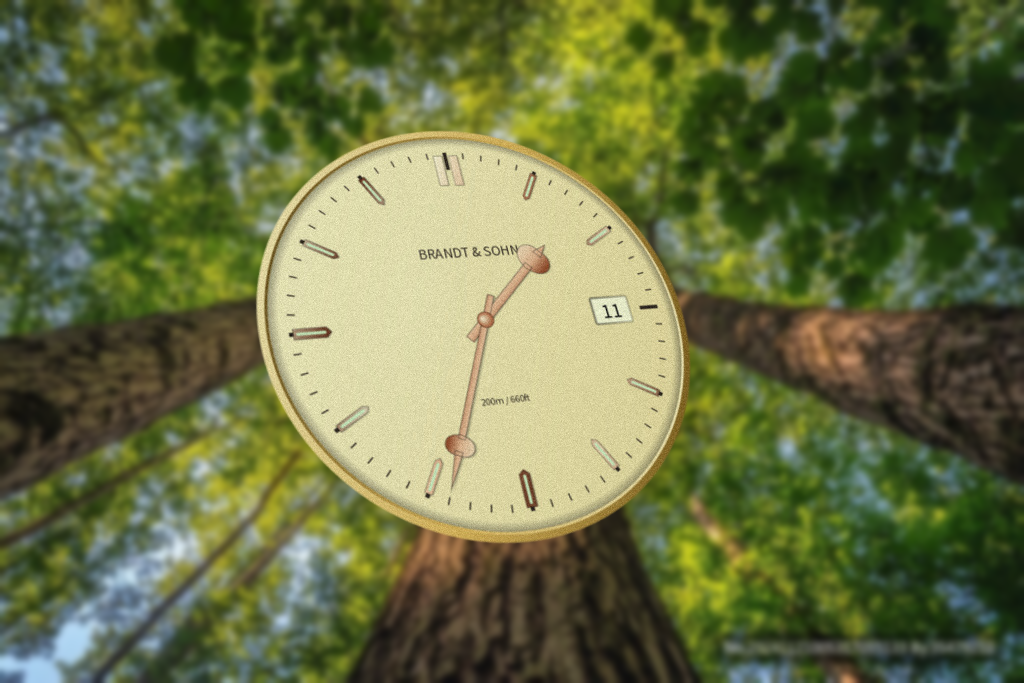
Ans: 1:34
